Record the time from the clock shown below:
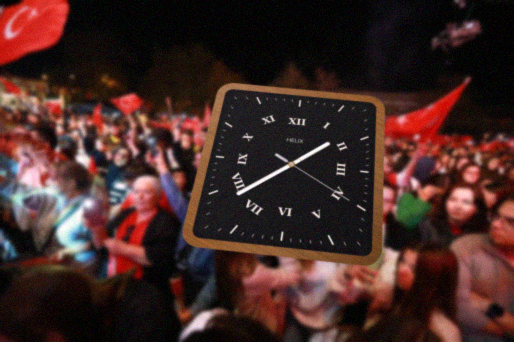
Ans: 1:38:20
